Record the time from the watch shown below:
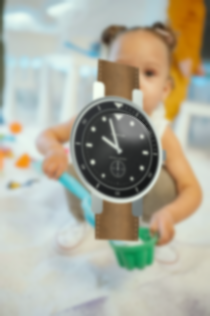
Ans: 9:57
